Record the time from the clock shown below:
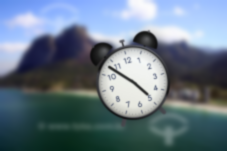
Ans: 4:53
